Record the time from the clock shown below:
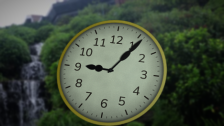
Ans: 9:06
